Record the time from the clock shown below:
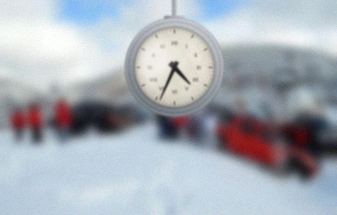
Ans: 4:34
